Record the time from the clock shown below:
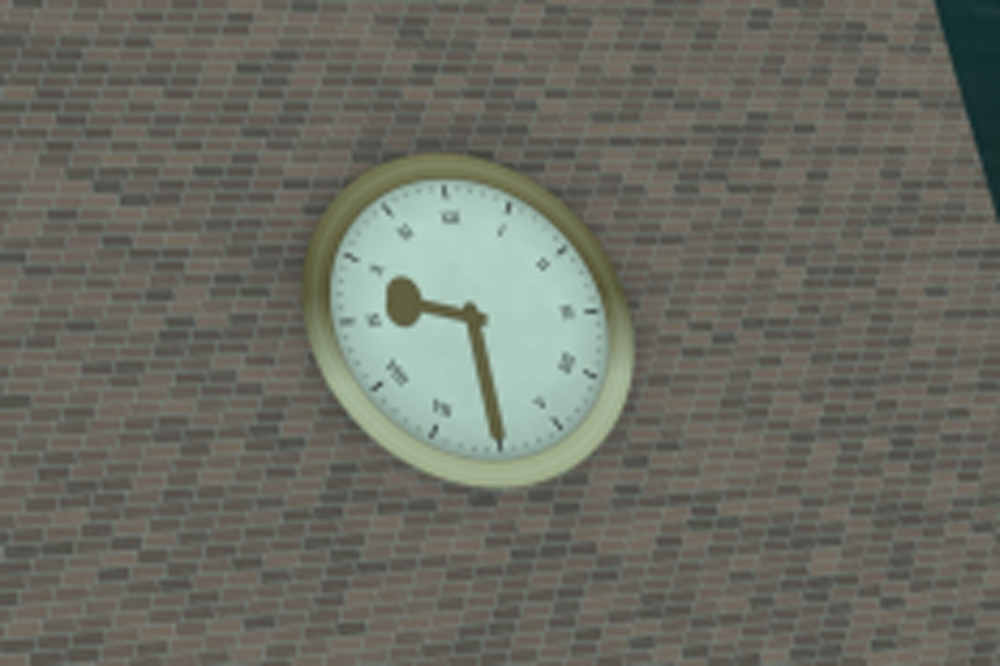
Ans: 9:30
